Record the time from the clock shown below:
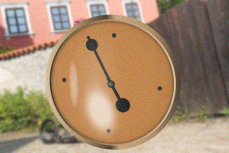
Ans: 4:55
